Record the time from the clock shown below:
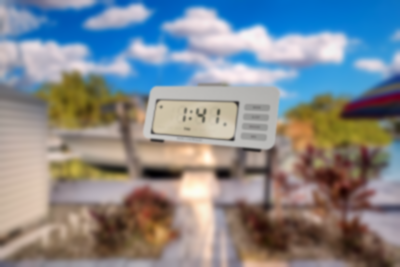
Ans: 1:41
